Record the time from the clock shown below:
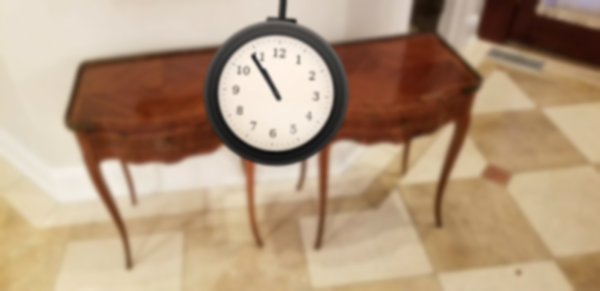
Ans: 10:54
